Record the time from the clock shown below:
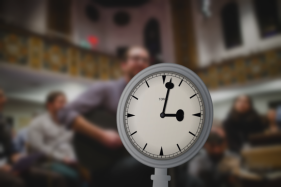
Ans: 3:02
